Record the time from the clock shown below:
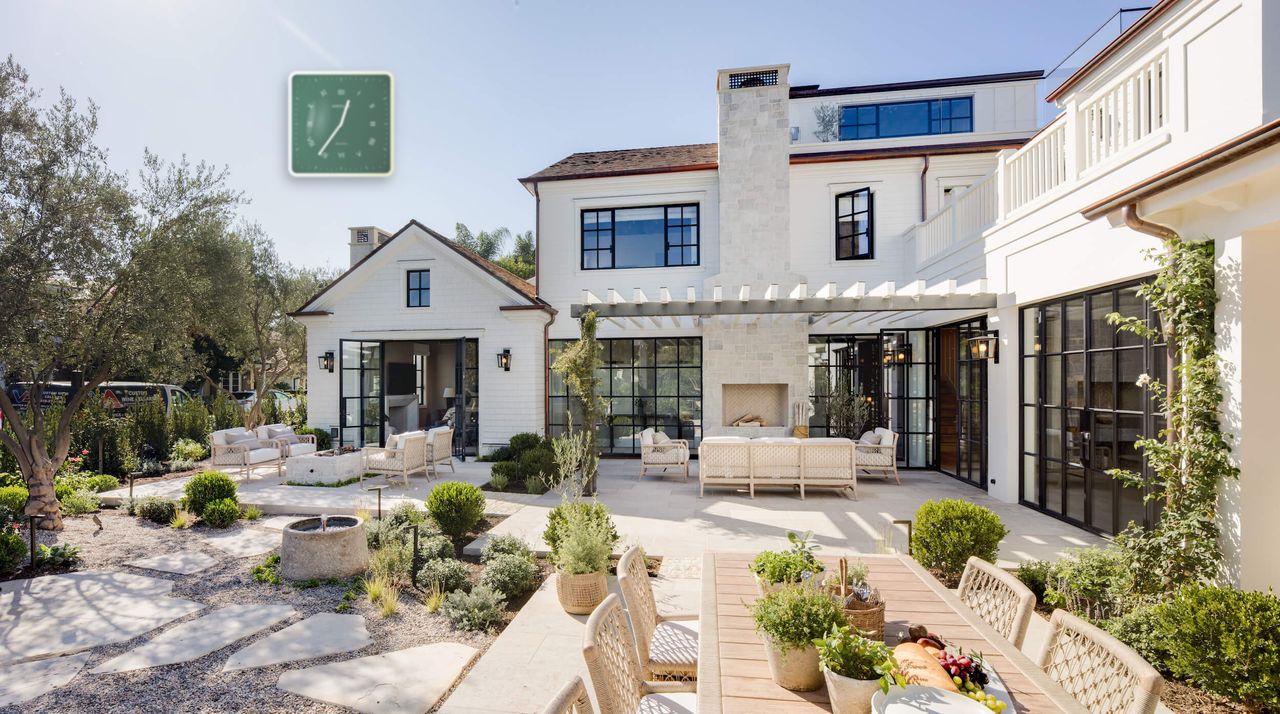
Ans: 12:36
